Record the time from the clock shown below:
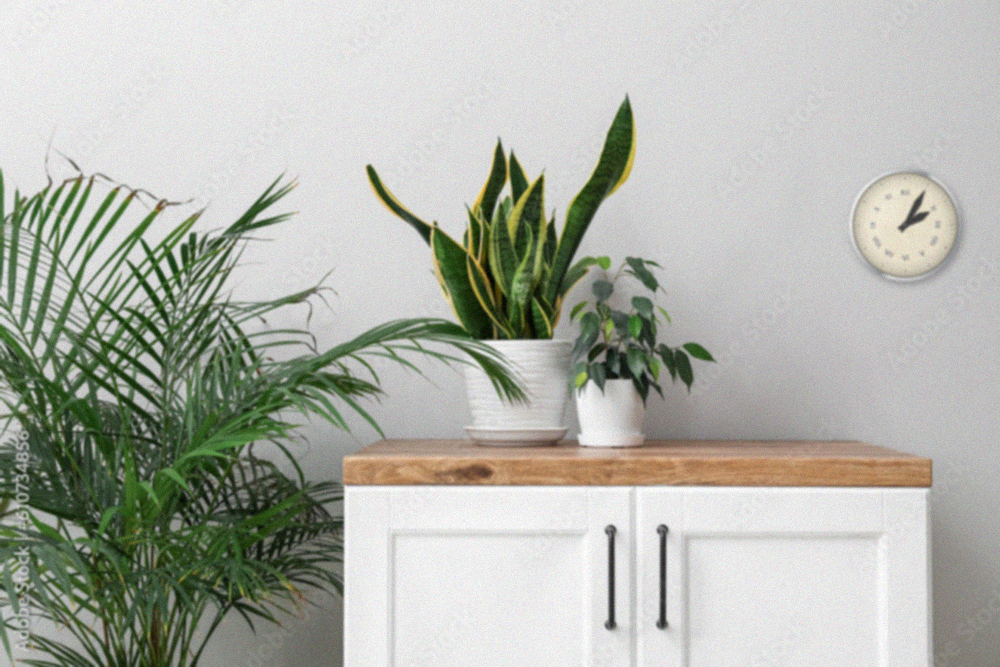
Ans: 2:05
